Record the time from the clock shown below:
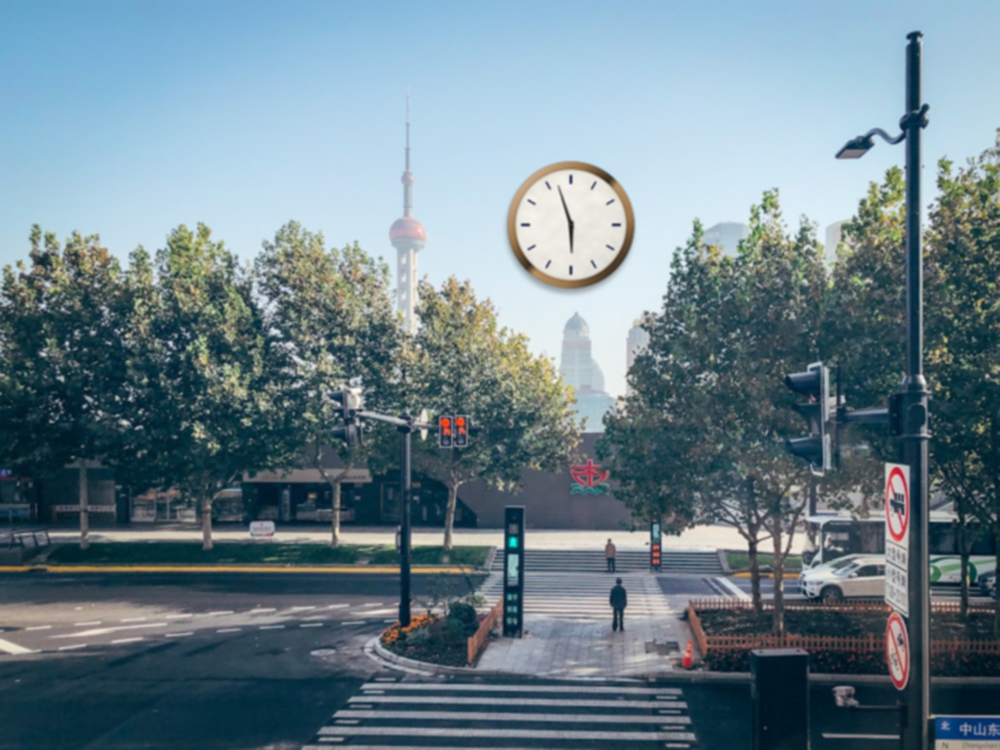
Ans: 5:57
